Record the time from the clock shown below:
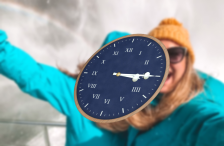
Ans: 3:15
